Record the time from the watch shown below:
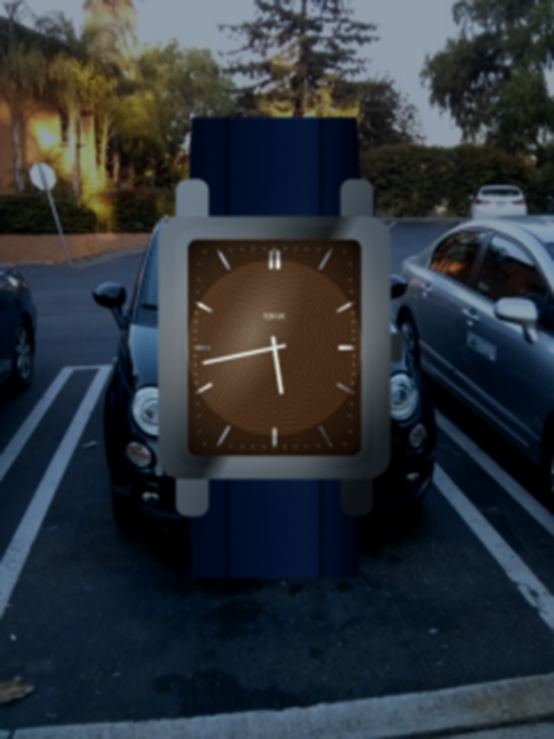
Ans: 5:43
